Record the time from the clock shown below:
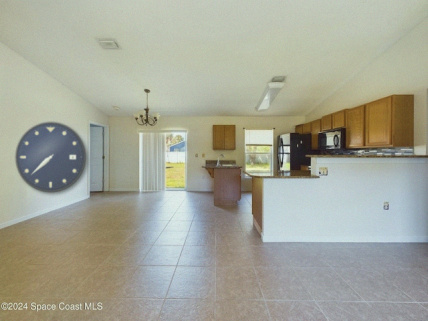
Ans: 7:38
